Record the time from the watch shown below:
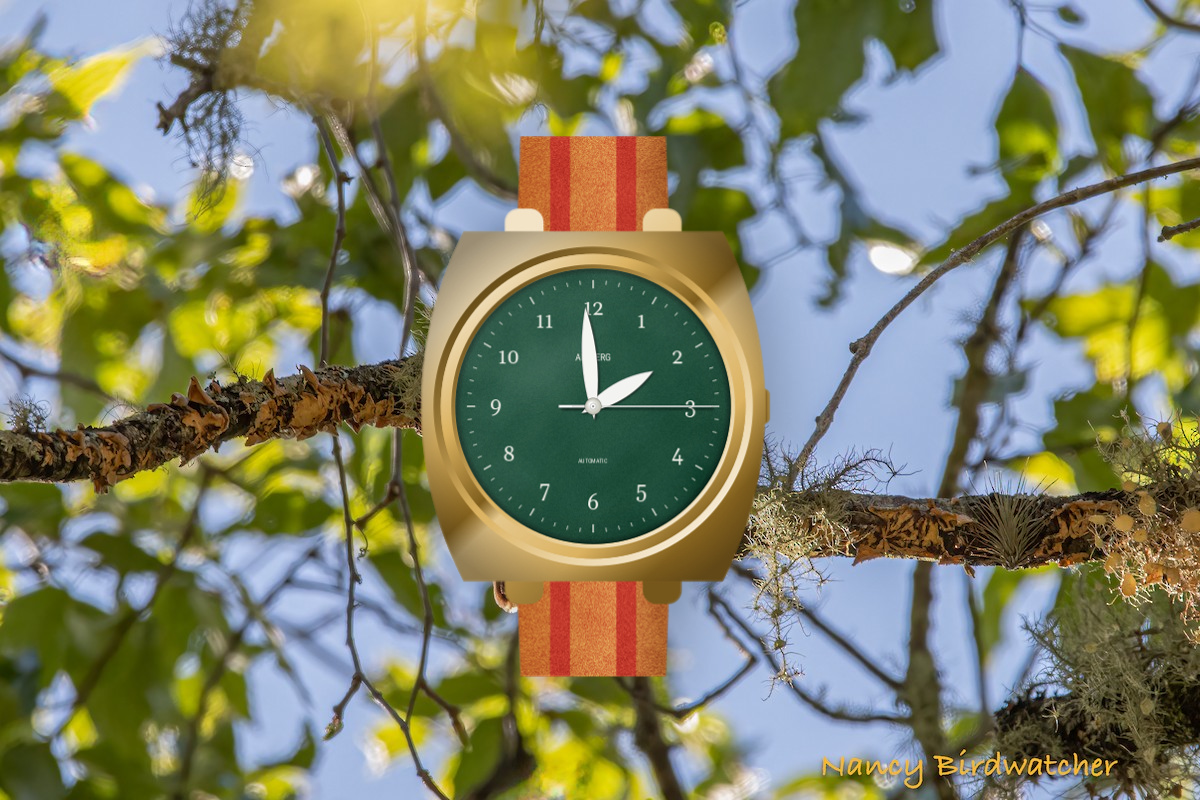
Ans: 1:59:15
